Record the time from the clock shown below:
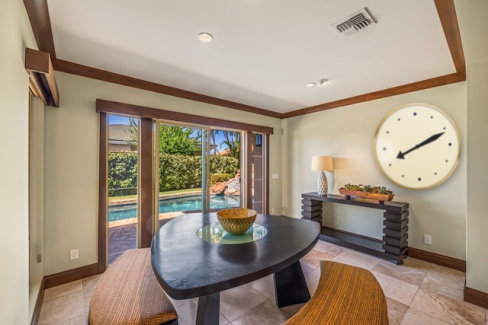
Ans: 8:11
